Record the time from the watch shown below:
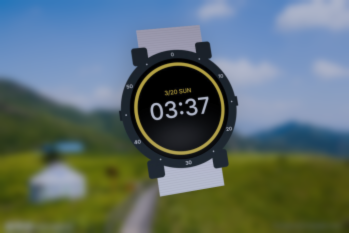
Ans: 3:37
